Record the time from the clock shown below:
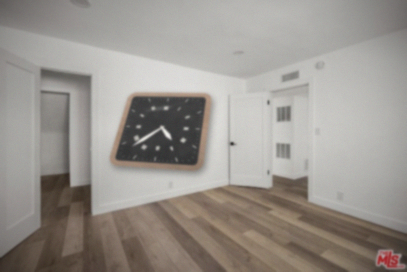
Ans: 4:38
